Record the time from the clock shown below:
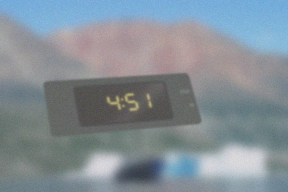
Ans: 4:51
